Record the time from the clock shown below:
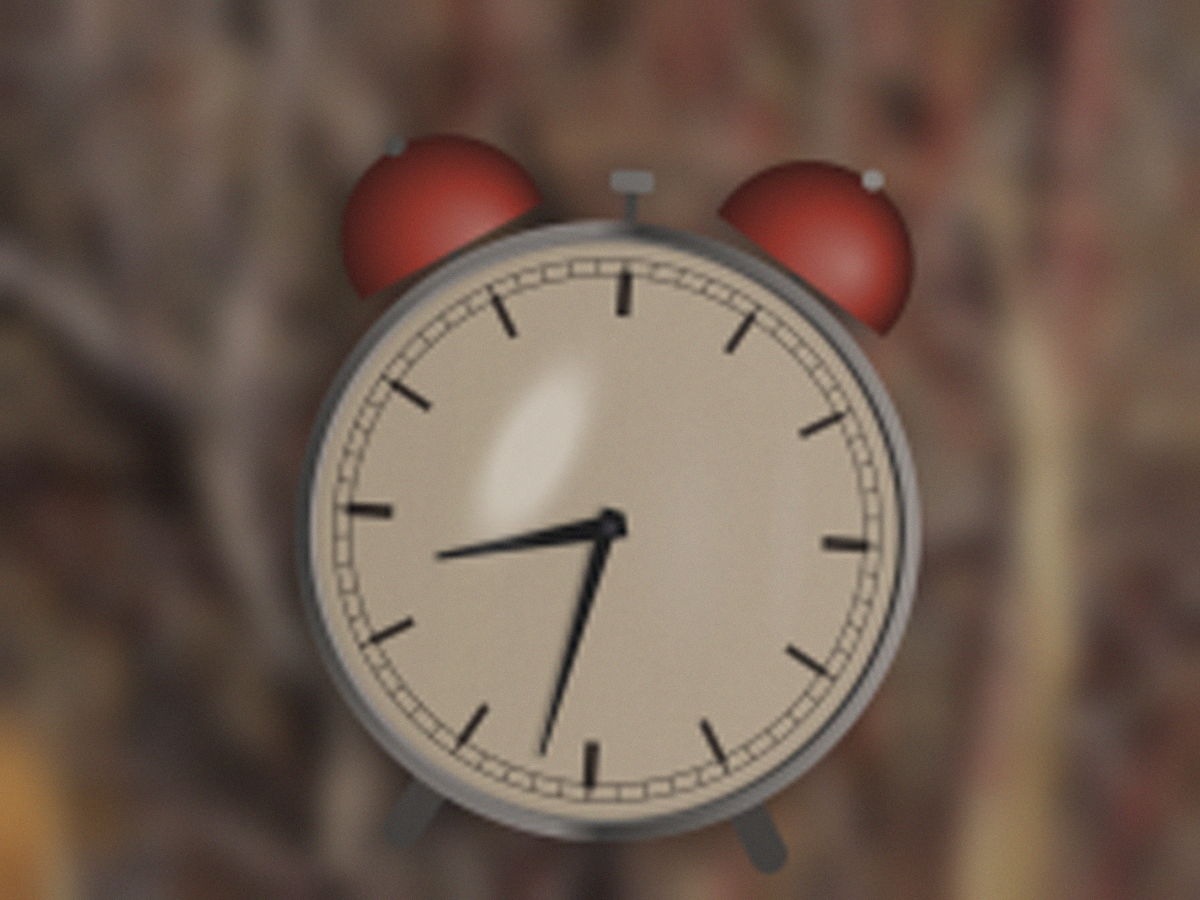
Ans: 8:32
